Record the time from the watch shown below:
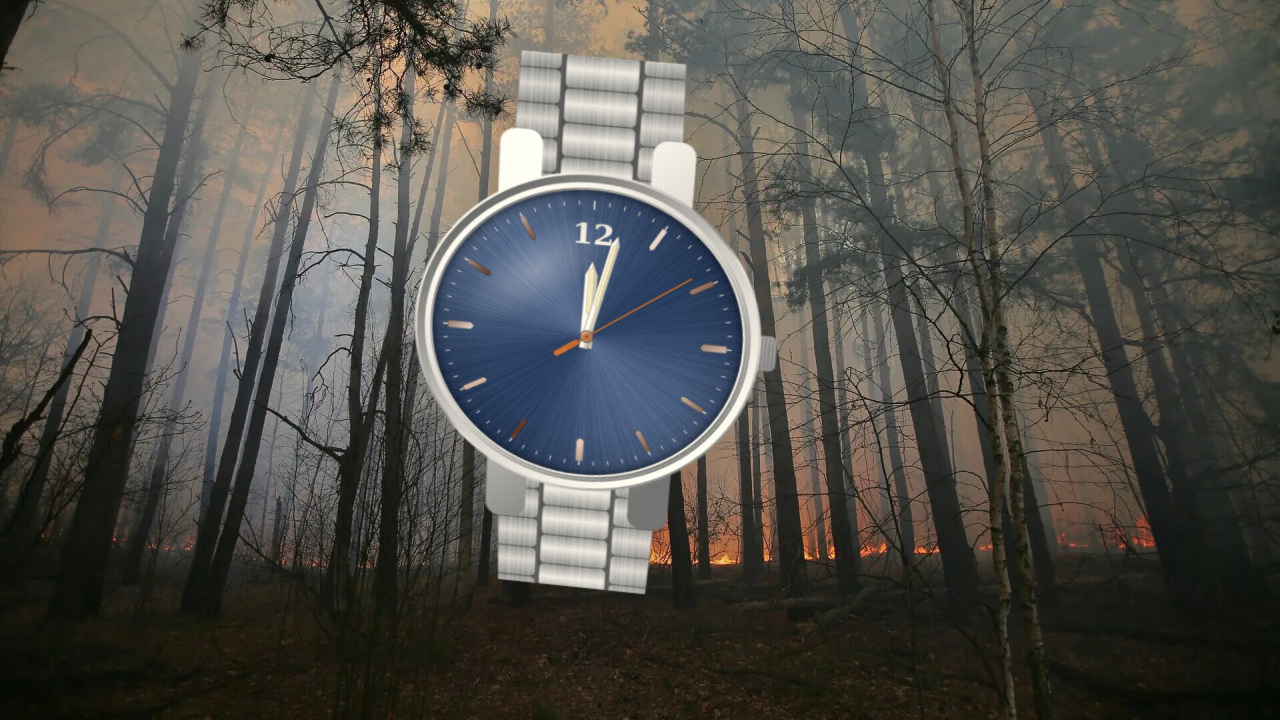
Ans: 12:02:09
